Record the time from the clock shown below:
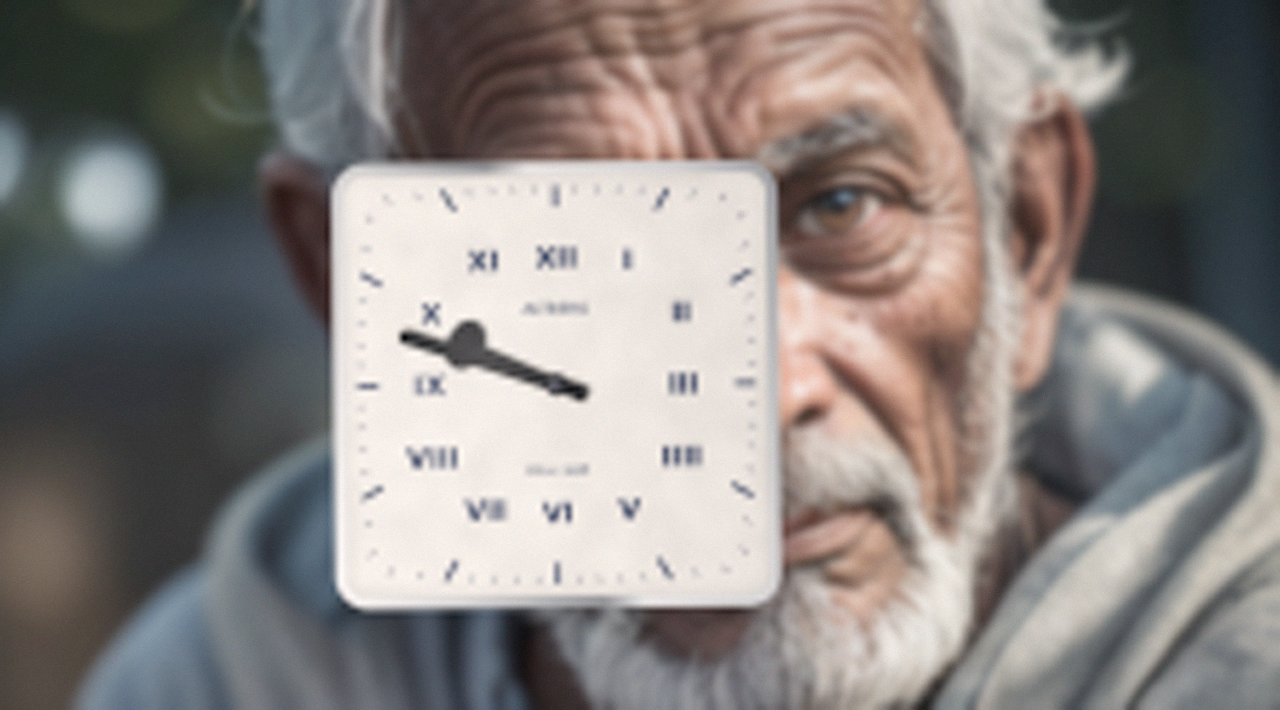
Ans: 9:48
